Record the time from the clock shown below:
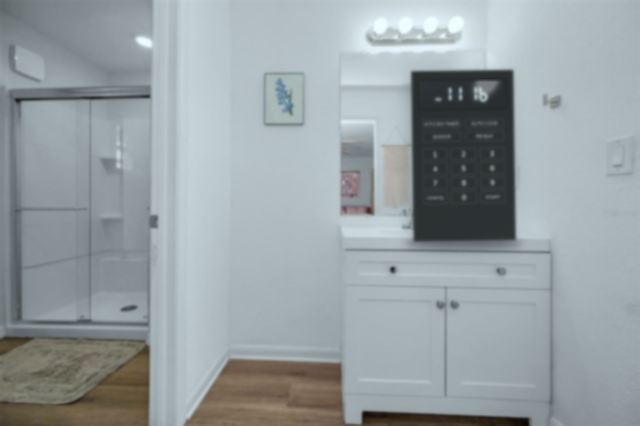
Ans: 11:16
